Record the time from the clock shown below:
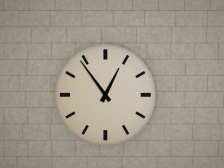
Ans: 12:54
